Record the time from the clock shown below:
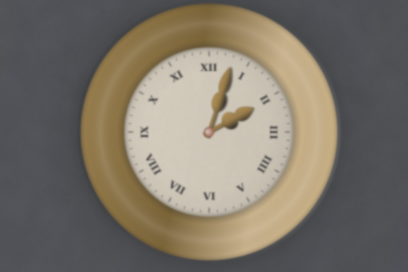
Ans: 2:03
